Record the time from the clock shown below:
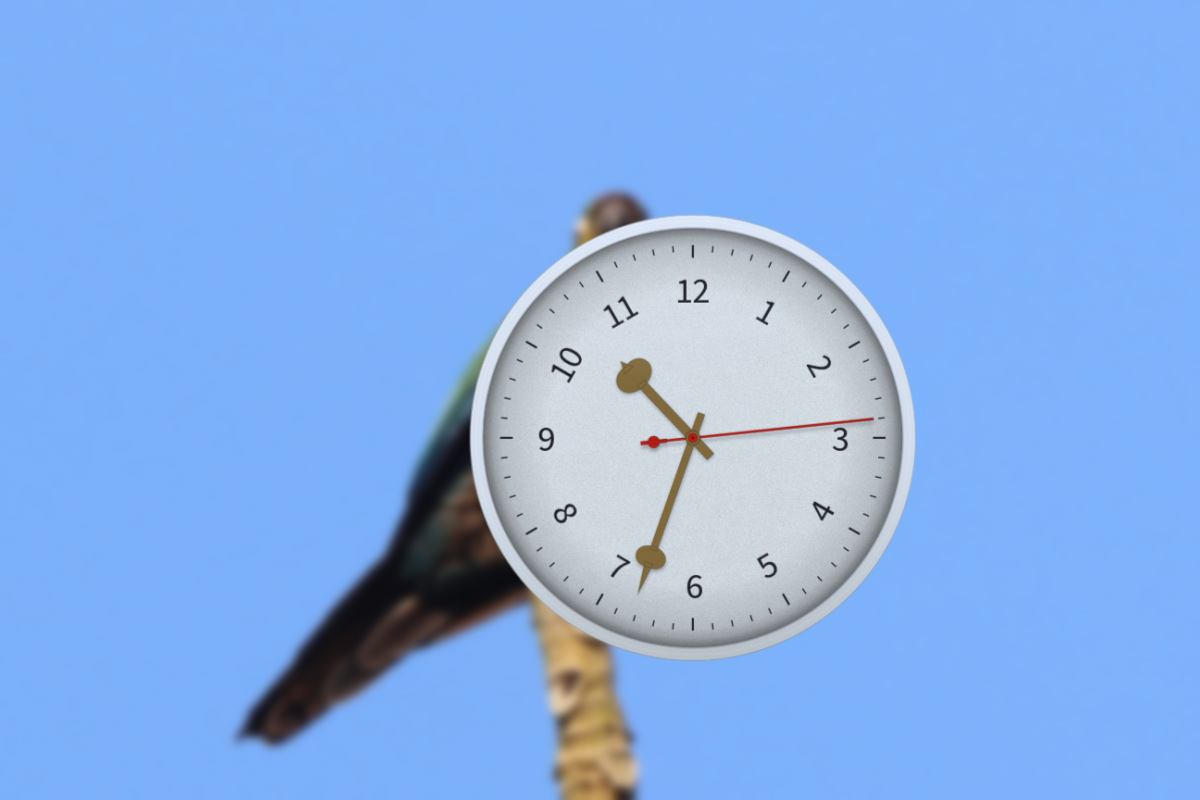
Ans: 10:33:14
